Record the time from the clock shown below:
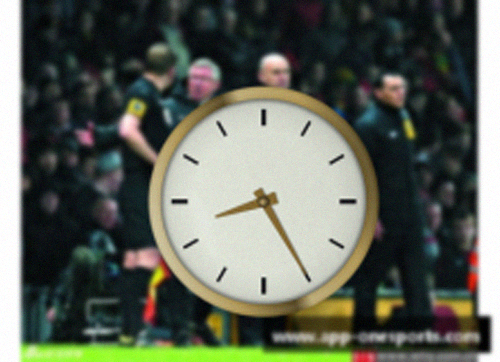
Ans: 8:25
